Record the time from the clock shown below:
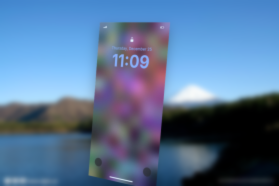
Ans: 11:09
